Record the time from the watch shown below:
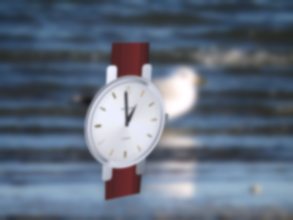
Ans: 12:59
